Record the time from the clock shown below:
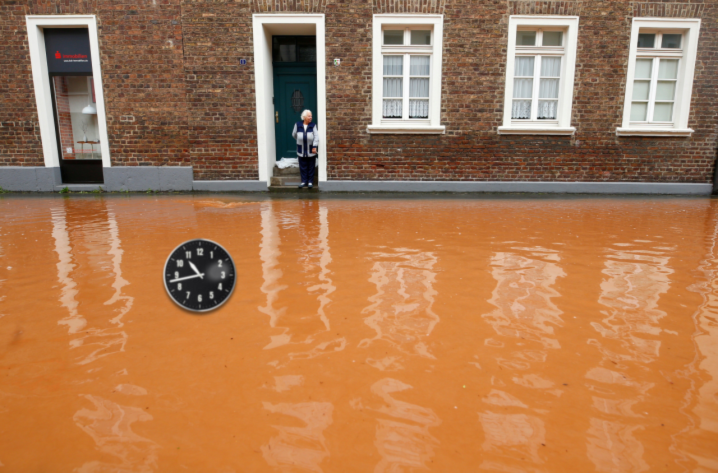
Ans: 10:43
